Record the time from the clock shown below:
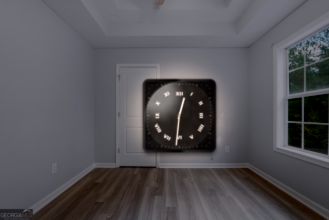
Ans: 12:31
